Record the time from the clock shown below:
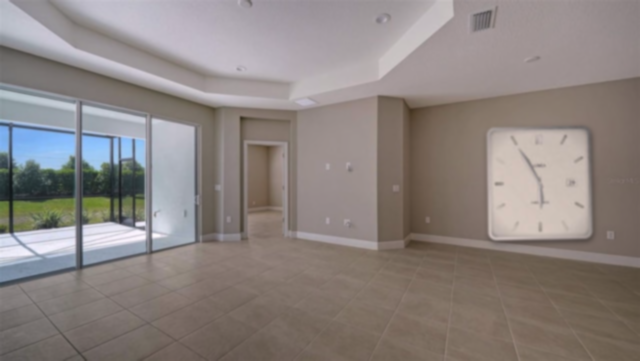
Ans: 5:55
